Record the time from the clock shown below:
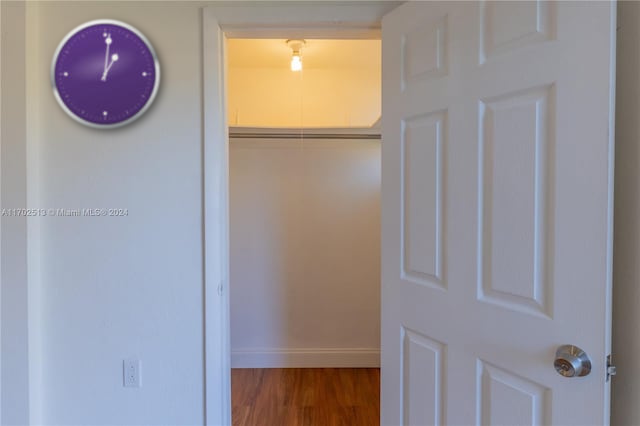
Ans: 1:01
